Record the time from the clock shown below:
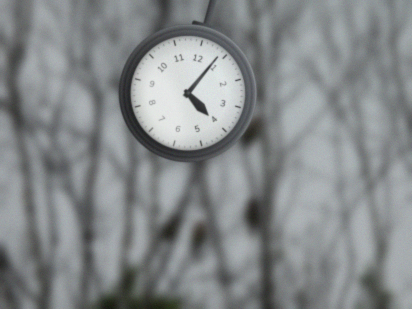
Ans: 4:04
